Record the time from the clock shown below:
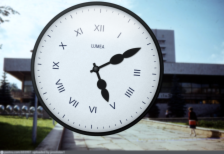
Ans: 5:10
